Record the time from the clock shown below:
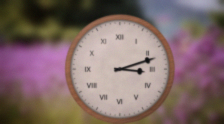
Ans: 3:12
